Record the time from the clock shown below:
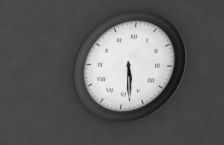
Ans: 5:28
